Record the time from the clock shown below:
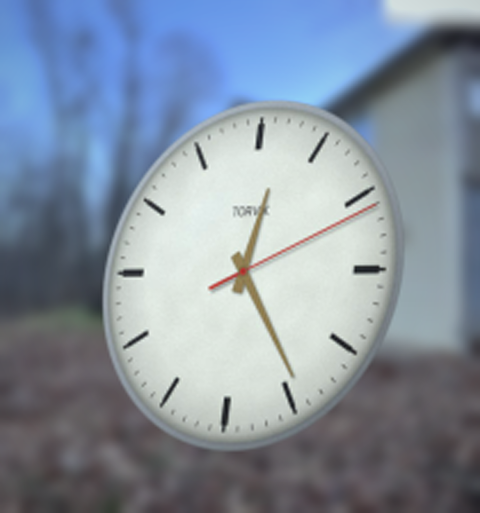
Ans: 12:24:11
